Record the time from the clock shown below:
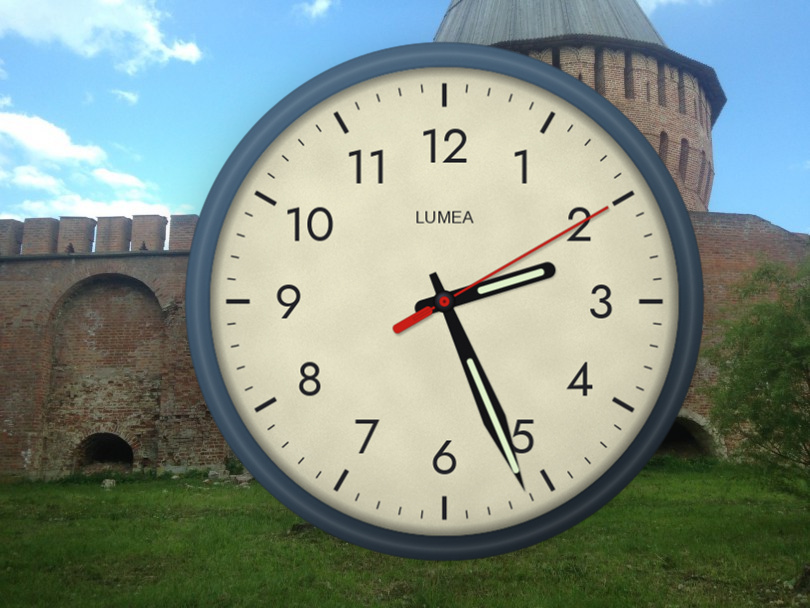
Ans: 2:26:10
